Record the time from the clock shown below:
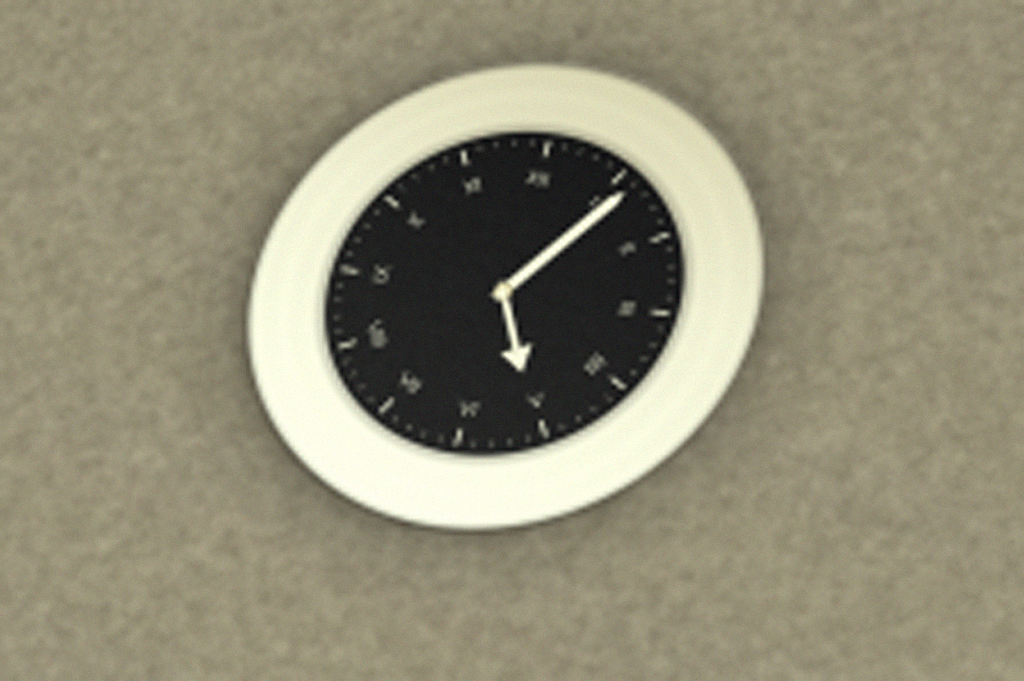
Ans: 5:06
